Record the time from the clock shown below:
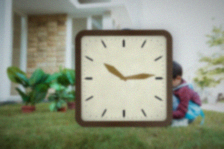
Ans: 10:14
